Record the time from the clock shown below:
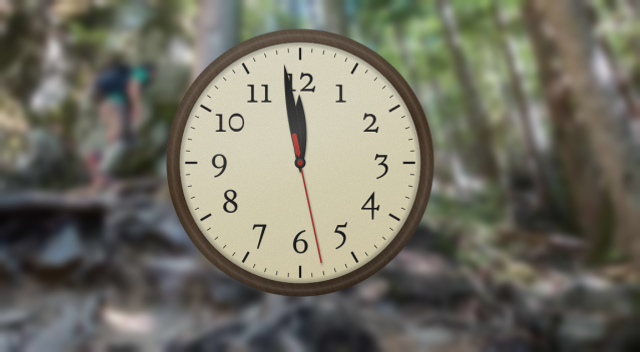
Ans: 11:58:28
